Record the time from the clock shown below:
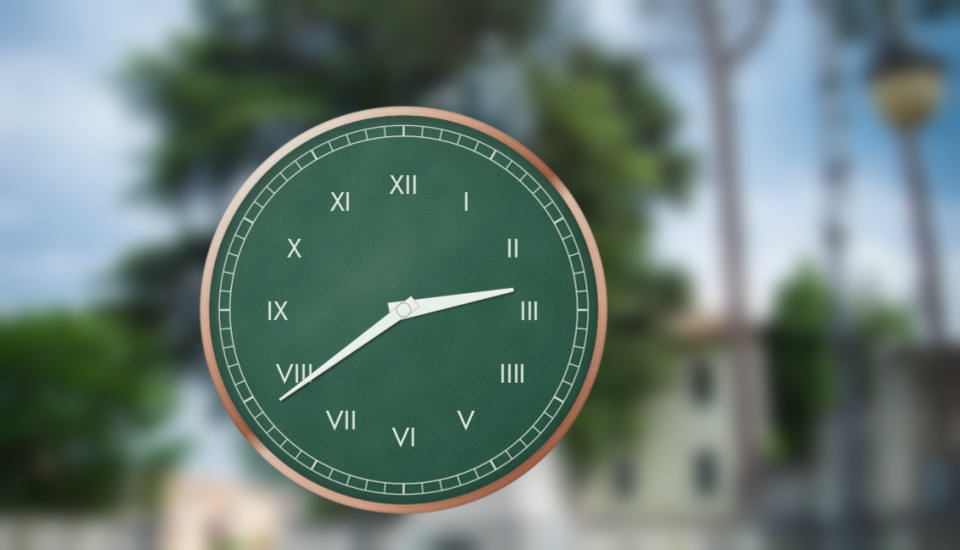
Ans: 2:39
